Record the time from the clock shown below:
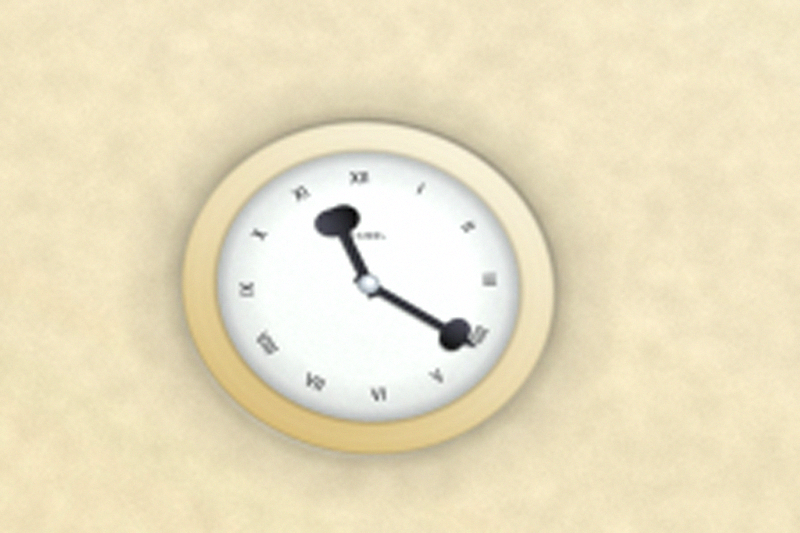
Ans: 11:21
